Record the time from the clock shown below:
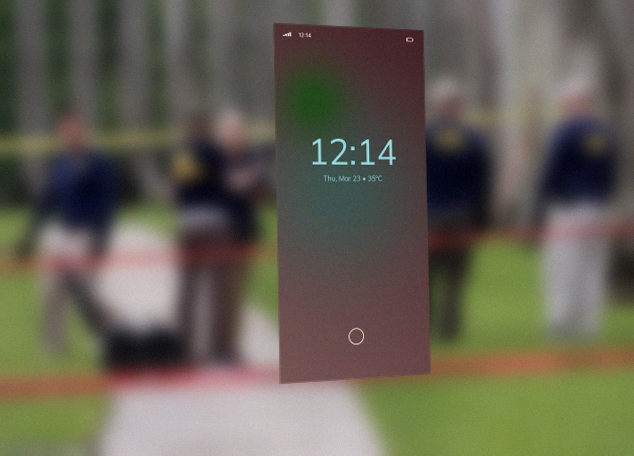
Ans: 12:14
